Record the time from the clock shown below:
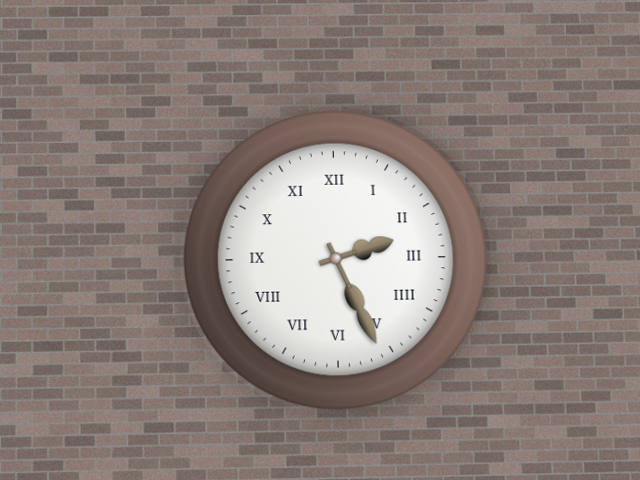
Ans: 2:26
